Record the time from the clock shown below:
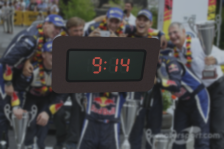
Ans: 9:14
